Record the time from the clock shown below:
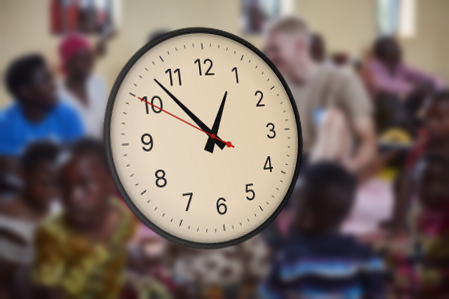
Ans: 12:52:50
